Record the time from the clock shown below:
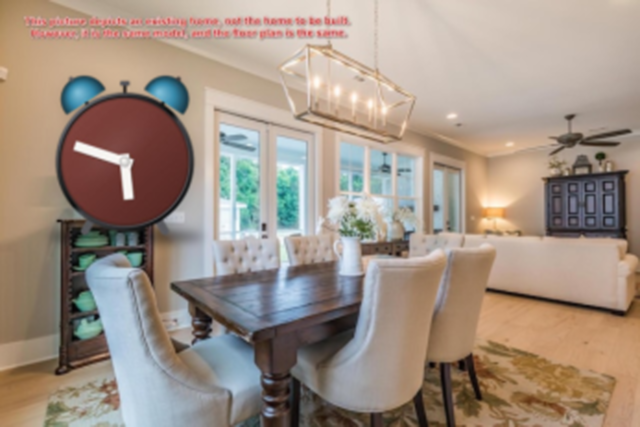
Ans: 5:48
